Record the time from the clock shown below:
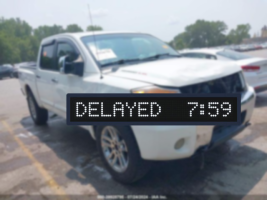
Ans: 7:59
